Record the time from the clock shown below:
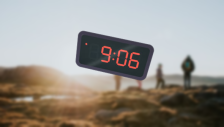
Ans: 9:06
